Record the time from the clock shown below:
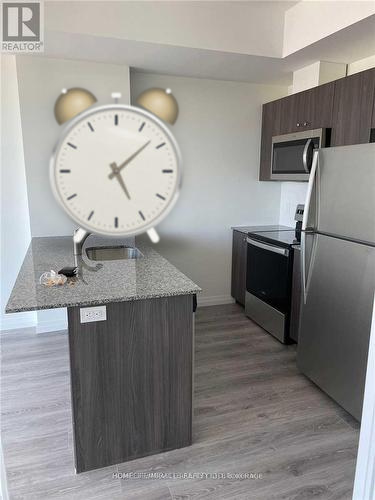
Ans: 5:08
